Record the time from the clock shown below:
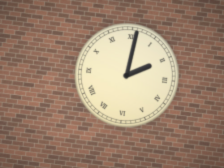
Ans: 2:01
